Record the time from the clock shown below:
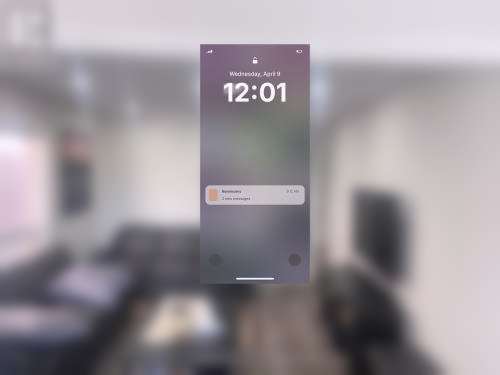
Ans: 12:01
